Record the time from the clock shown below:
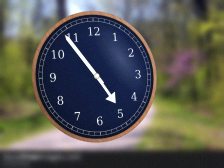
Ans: 4:54
